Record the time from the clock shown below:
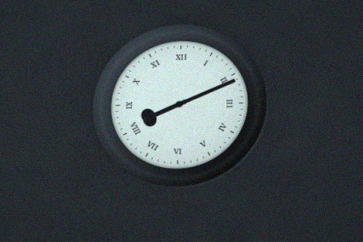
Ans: 8:11
